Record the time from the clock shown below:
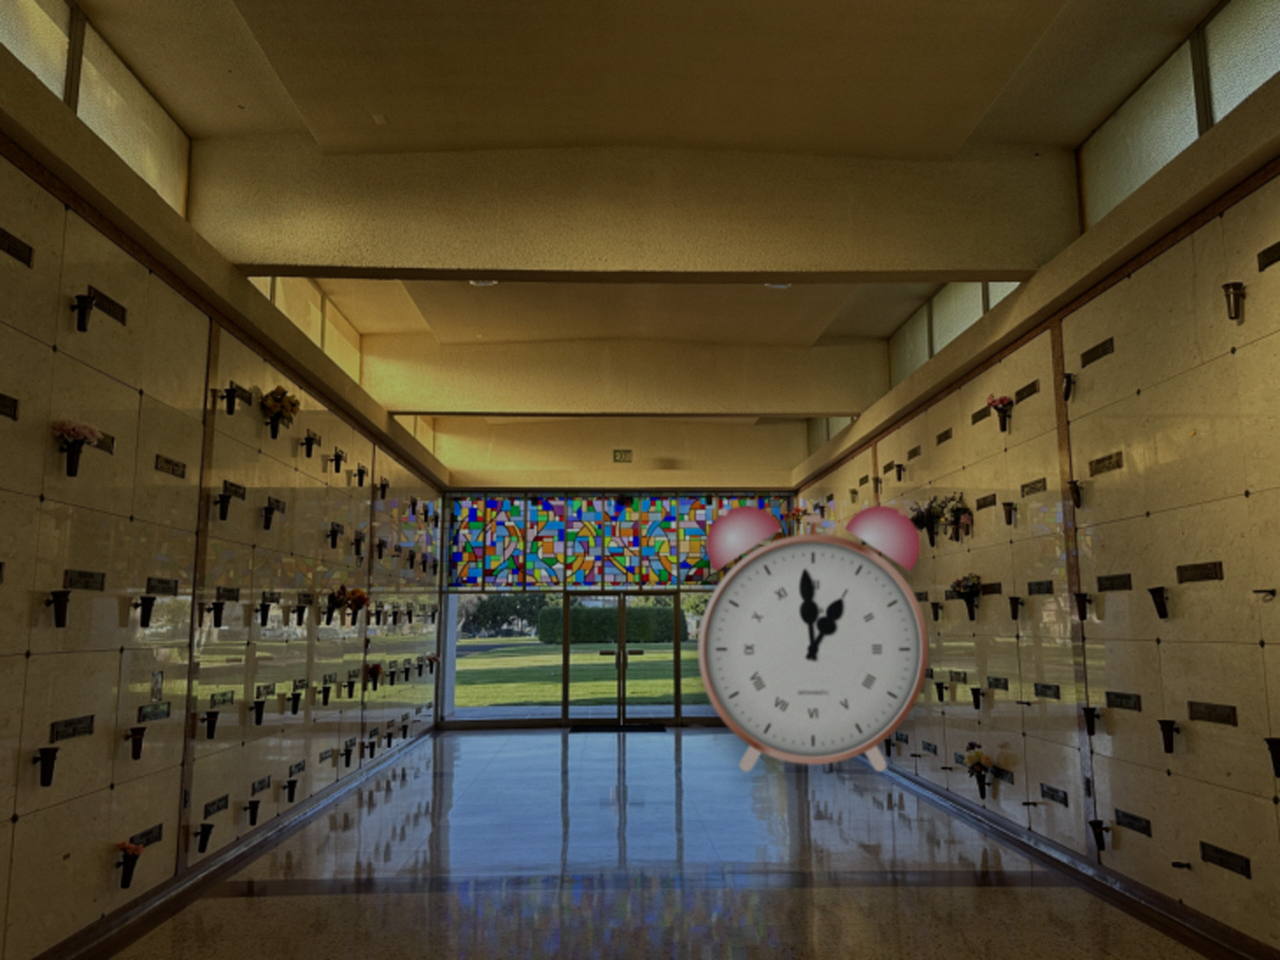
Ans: 12:59
